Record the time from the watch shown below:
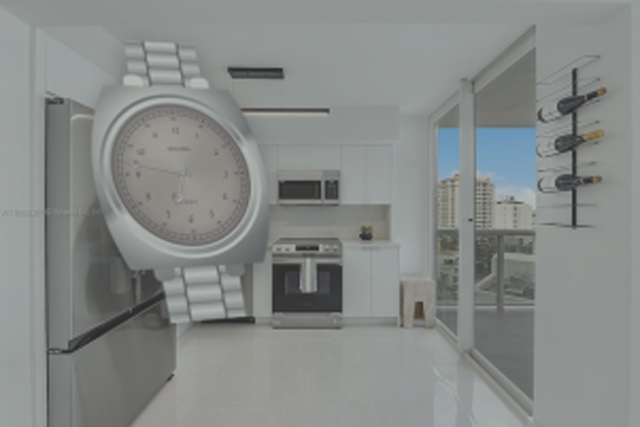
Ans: 6:47
